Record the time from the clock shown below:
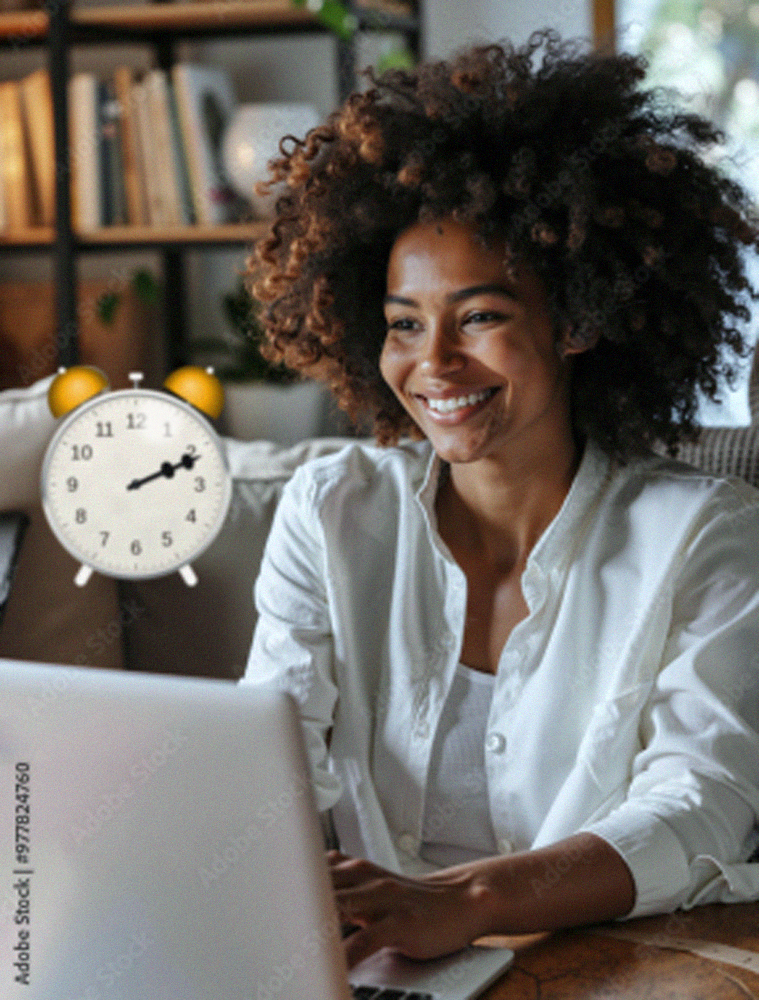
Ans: 2:11
